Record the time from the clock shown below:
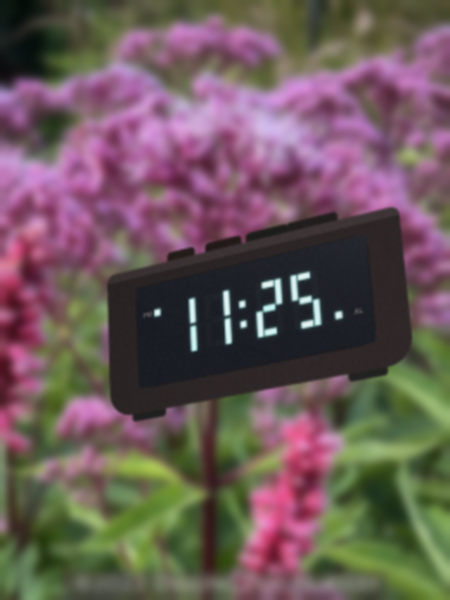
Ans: 11:25
